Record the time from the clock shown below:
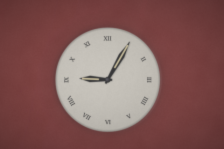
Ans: 9:05
